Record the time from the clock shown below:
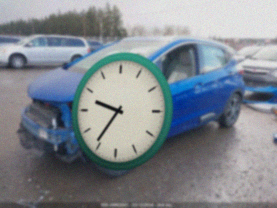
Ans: 9:36
